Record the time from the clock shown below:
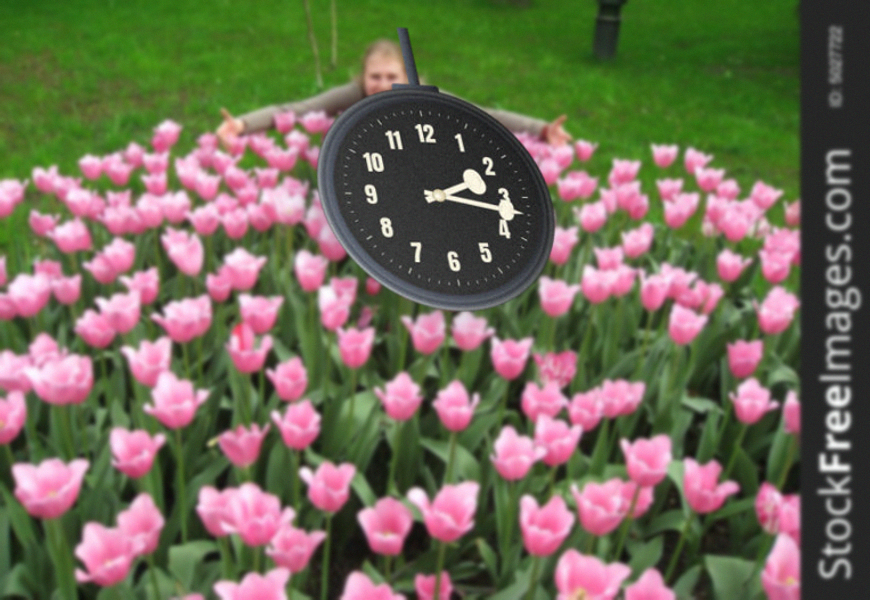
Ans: 2:17
